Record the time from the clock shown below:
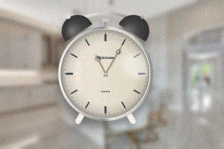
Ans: 11:05
